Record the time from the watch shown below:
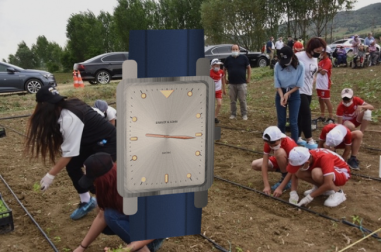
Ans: 9:16
